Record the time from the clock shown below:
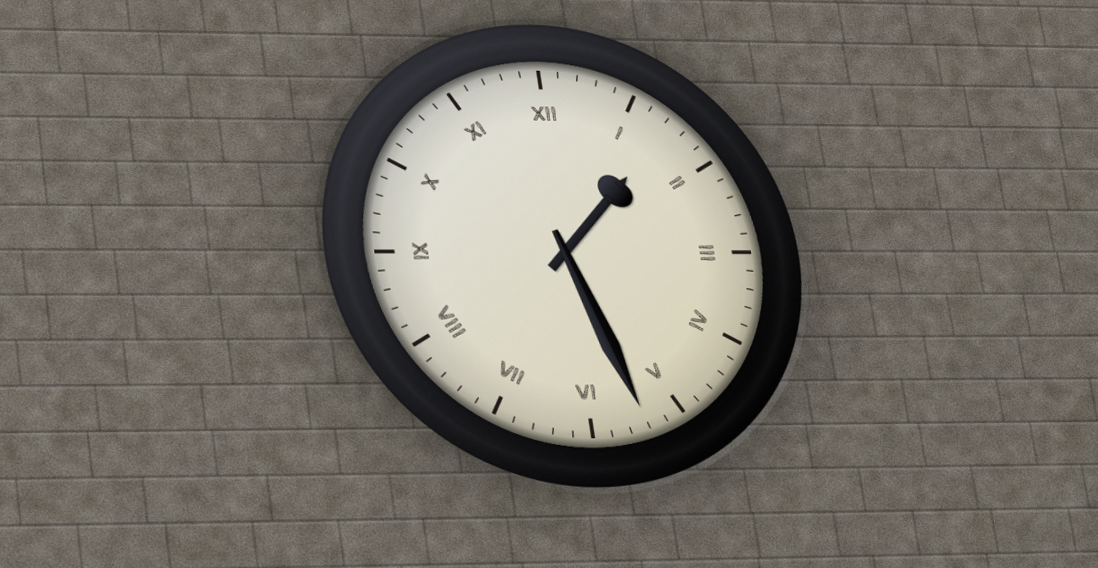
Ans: 1:27
